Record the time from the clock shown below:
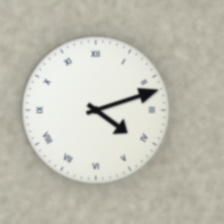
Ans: 4:12
